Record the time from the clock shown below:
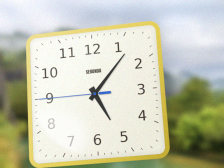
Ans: 5:06:45
